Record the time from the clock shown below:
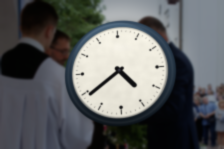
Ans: 4:39
